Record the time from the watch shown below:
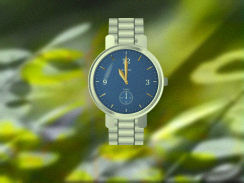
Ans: 11:00
